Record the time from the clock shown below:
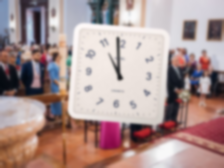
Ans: 10:59
